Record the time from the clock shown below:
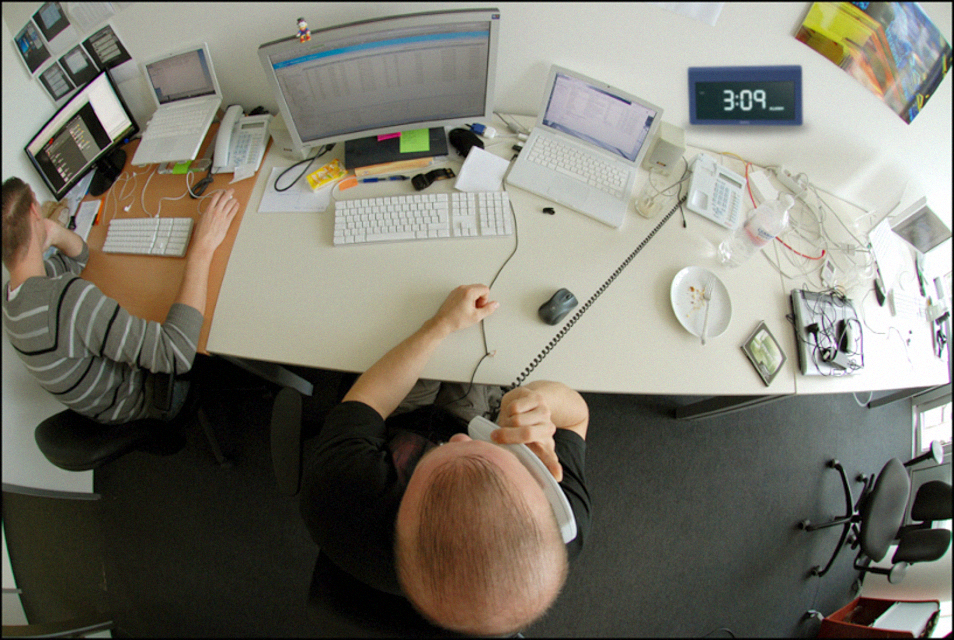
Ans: 3:09
